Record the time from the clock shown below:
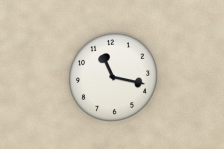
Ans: 11:18
